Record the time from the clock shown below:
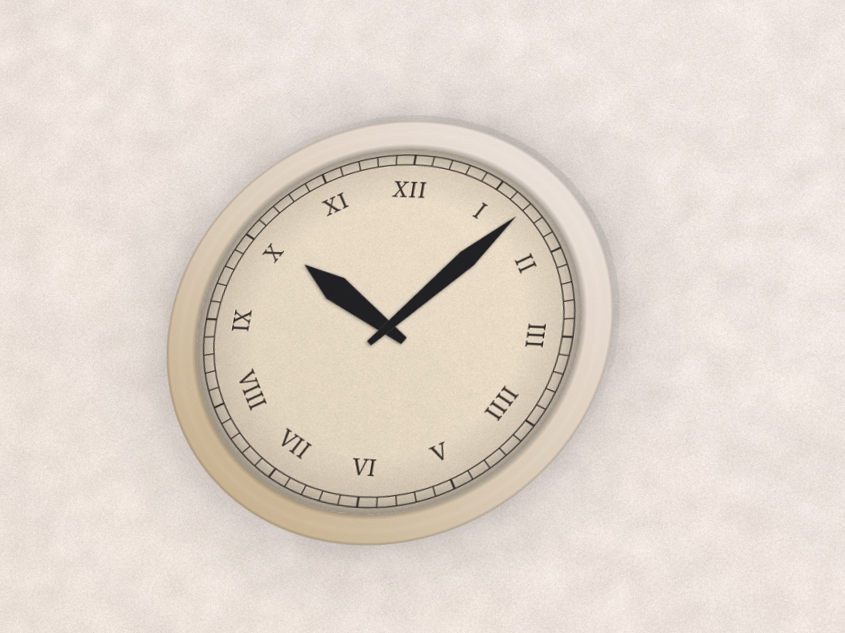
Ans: 10:07
